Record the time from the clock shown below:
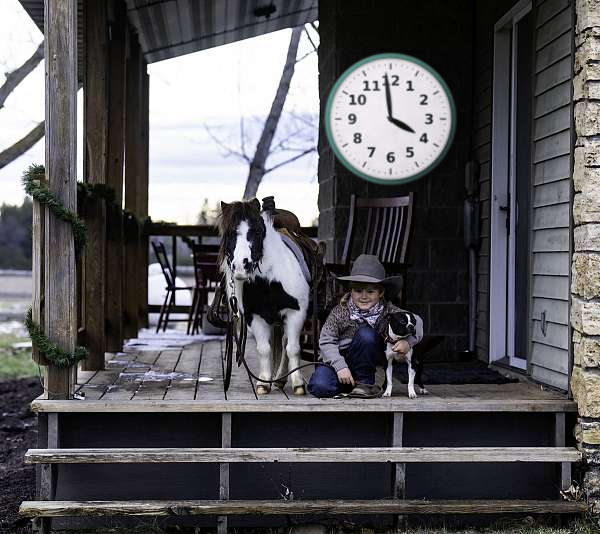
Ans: 3:59
